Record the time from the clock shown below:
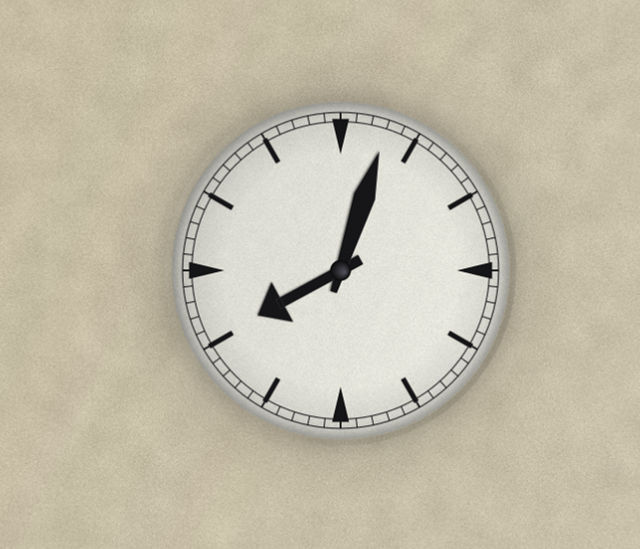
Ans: 8:03
